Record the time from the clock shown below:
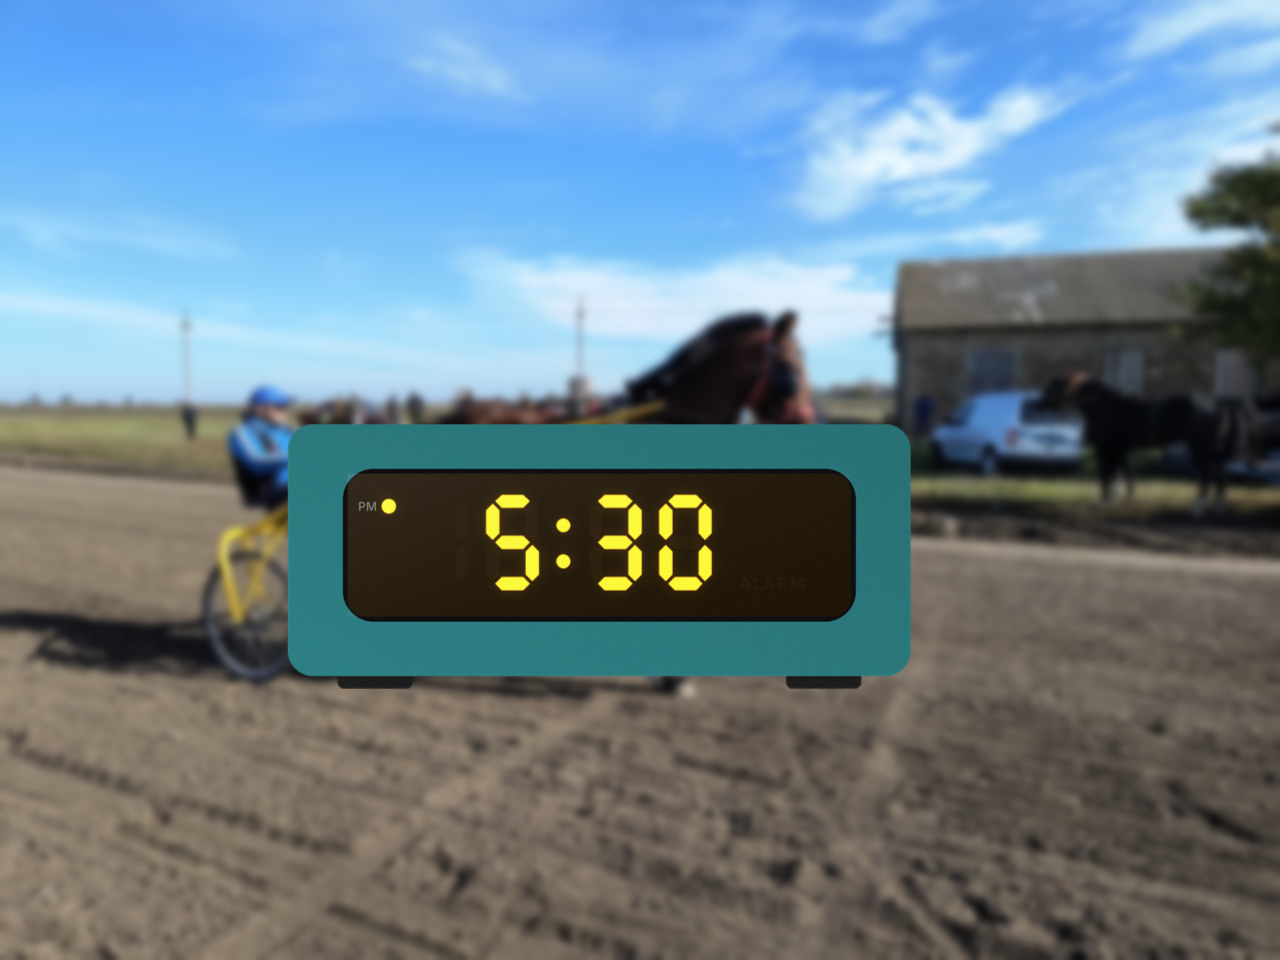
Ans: 5:30
